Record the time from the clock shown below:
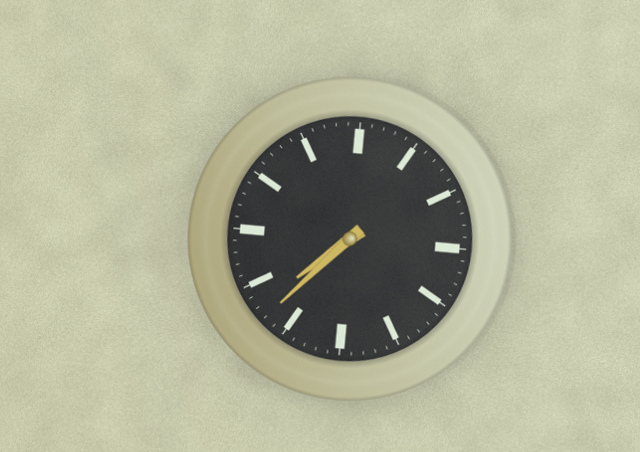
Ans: 7:37
